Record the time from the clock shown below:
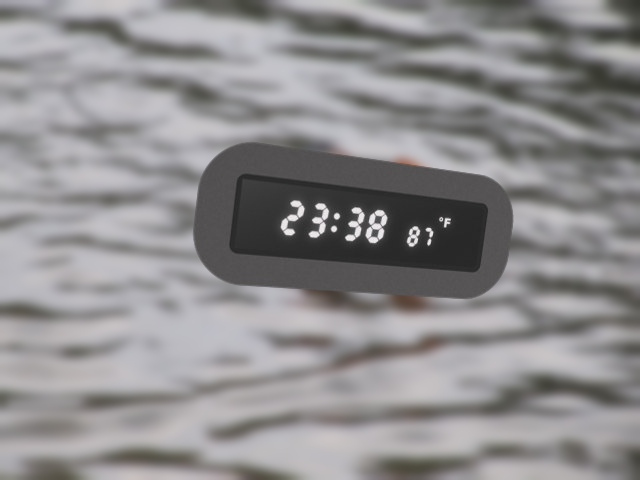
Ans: 23:38
